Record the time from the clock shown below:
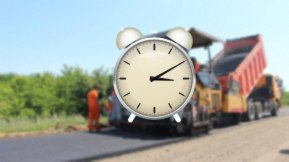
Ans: 3:10
